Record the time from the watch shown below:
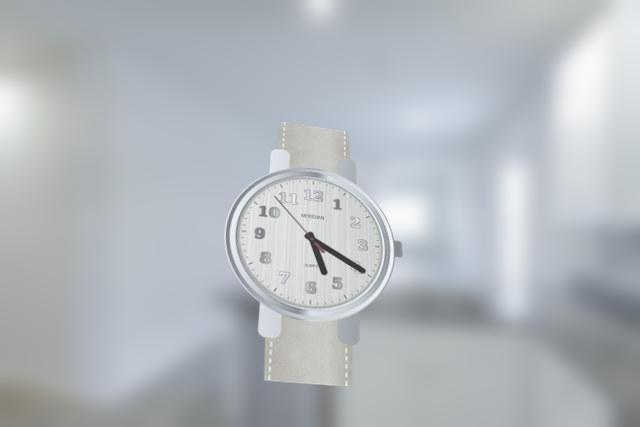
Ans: 5:19:53
